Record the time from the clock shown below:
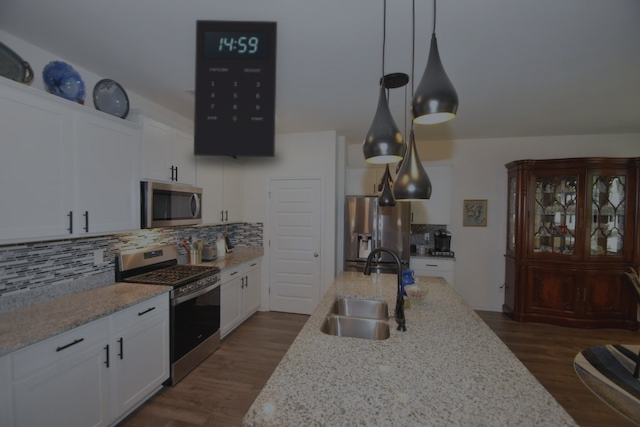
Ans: 14:59
